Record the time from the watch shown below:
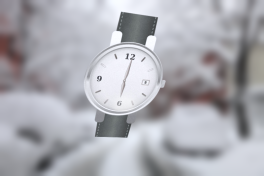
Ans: 6:01
